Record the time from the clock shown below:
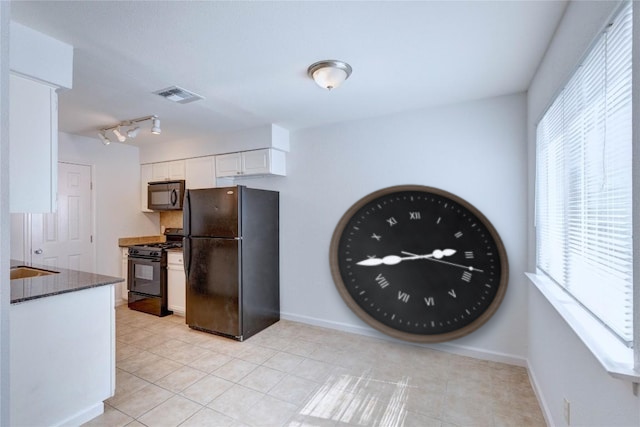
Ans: 2:44:18
